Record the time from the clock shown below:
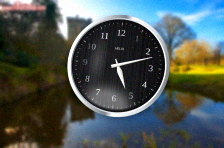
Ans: 5:12
